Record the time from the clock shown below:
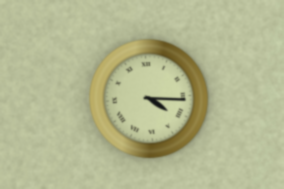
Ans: 4:16
